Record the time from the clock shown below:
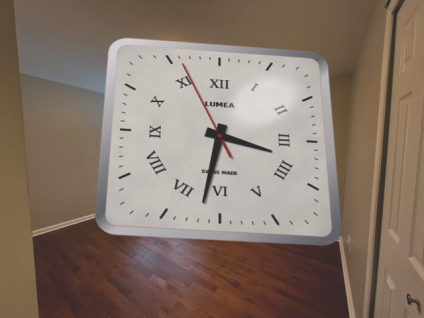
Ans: 3:31:56
